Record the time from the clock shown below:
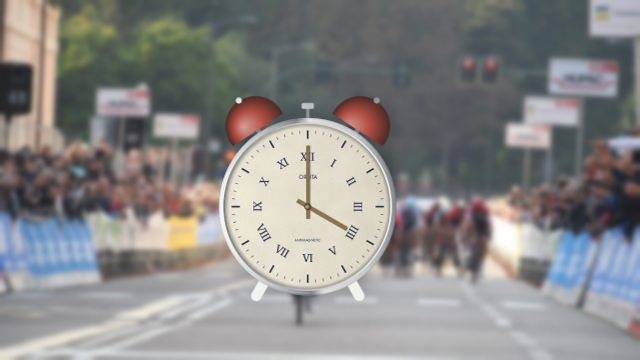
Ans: 4:00
